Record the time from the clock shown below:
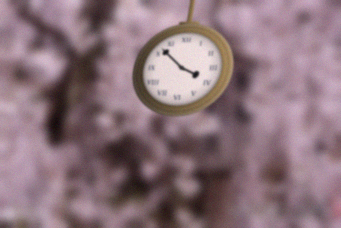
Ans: 3:52
